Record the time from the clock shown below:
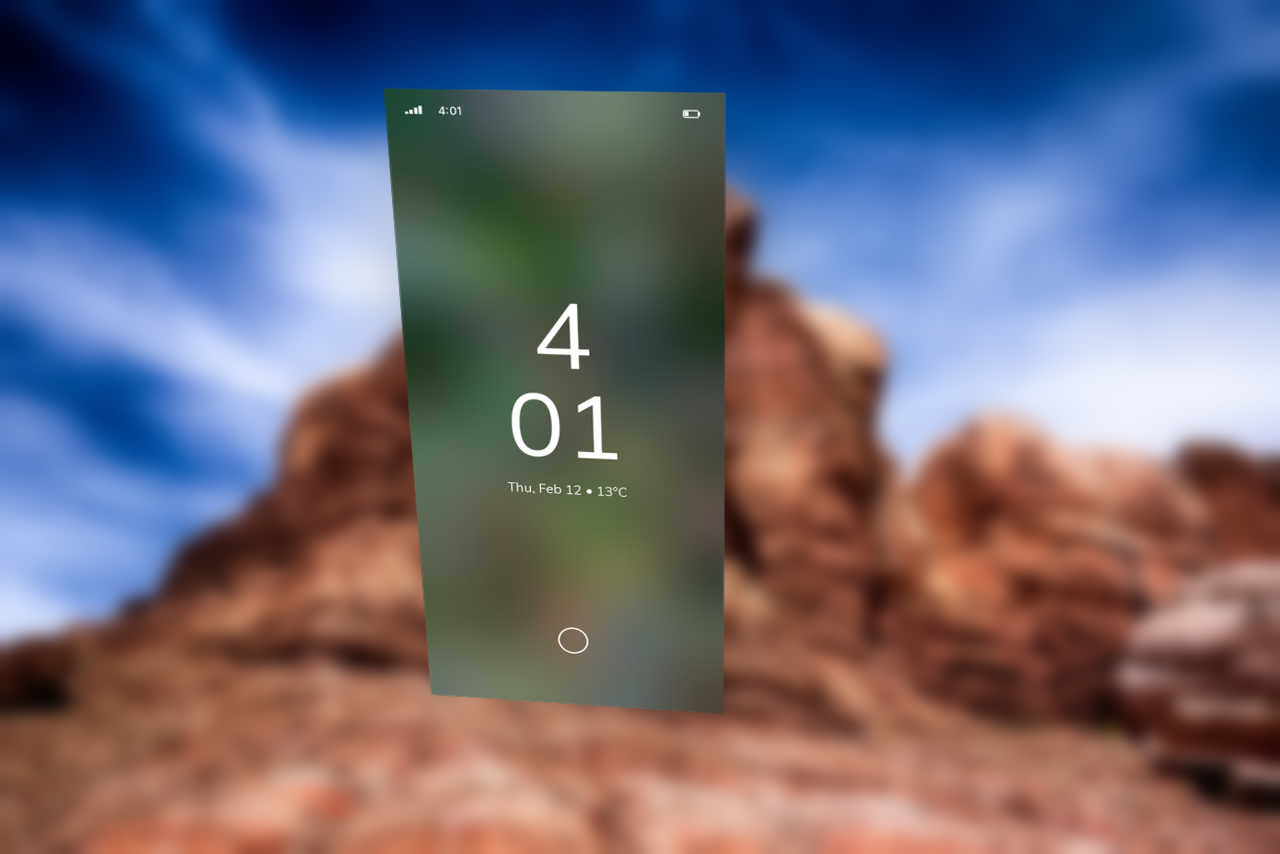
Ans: 4:01
